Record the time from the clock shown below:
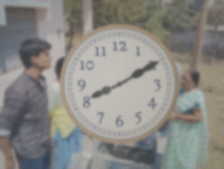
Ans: 8:10
